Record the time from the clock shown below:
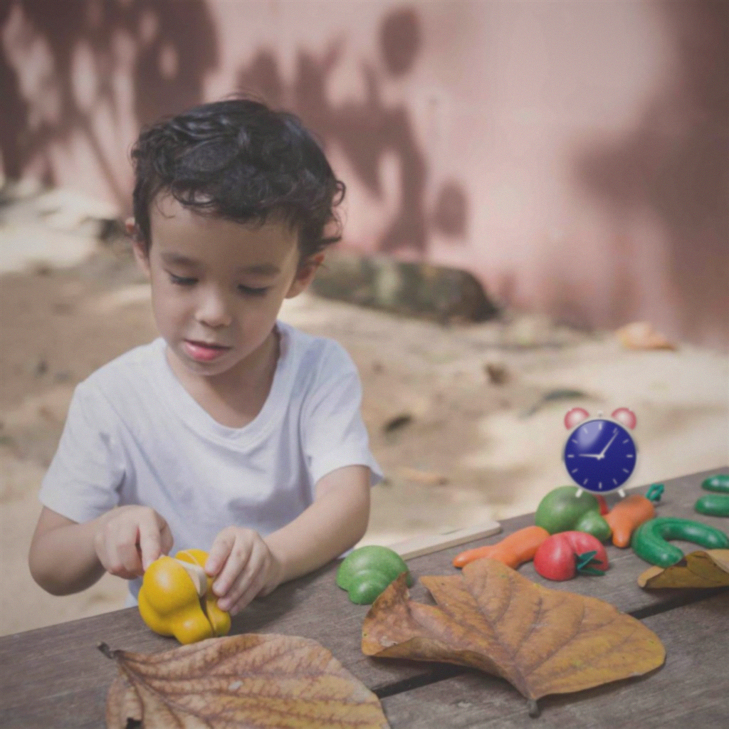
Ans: 9:06
